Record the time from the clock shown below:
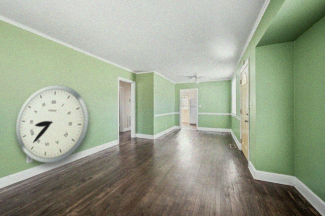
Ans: 8:36
